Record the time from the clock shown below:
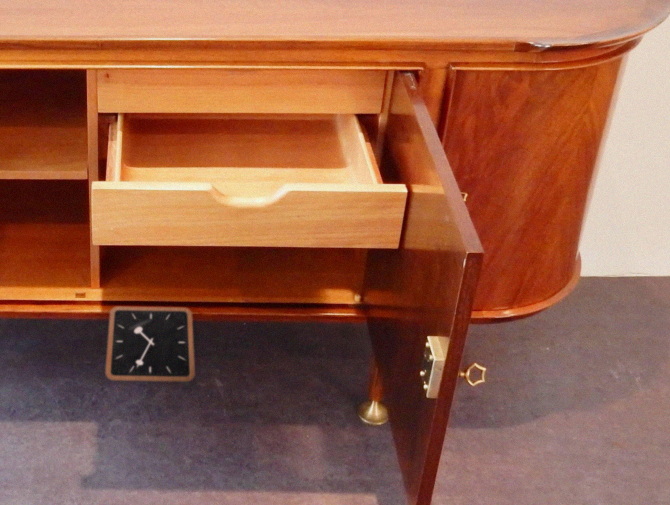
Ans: 10:34
